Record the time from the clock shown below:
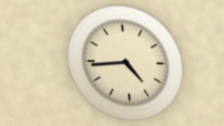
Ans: 4:44
